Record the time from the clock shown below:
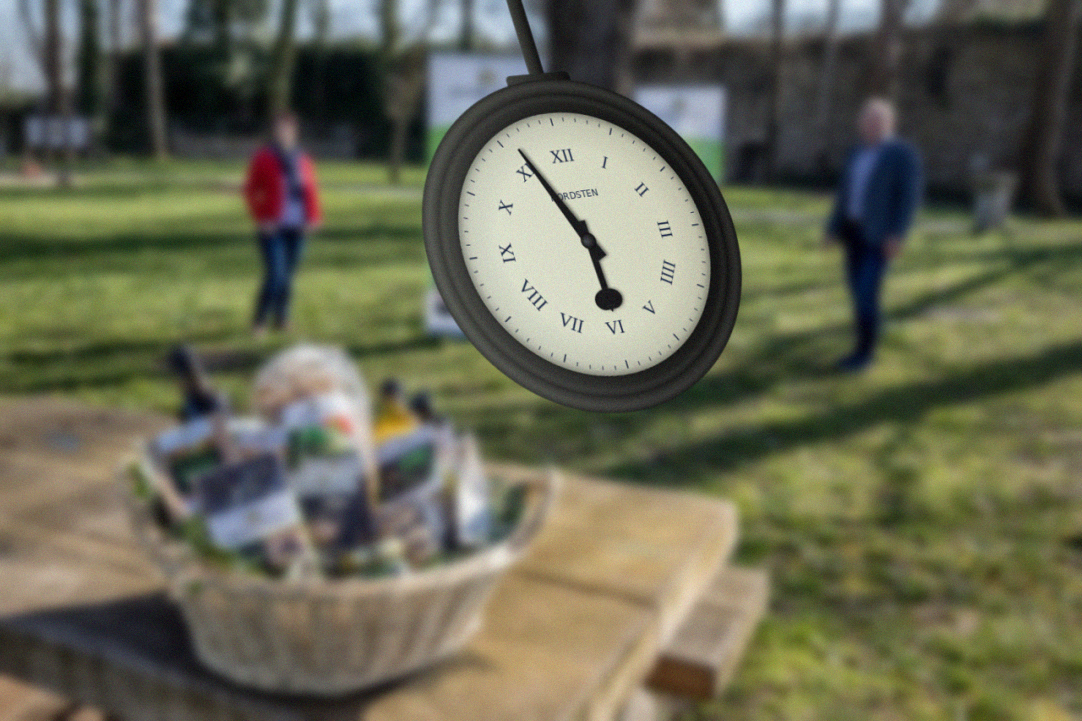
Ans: 5:56
